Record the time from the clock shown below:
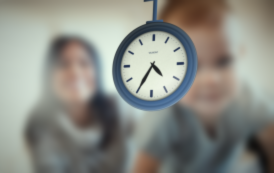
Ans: 4:35
